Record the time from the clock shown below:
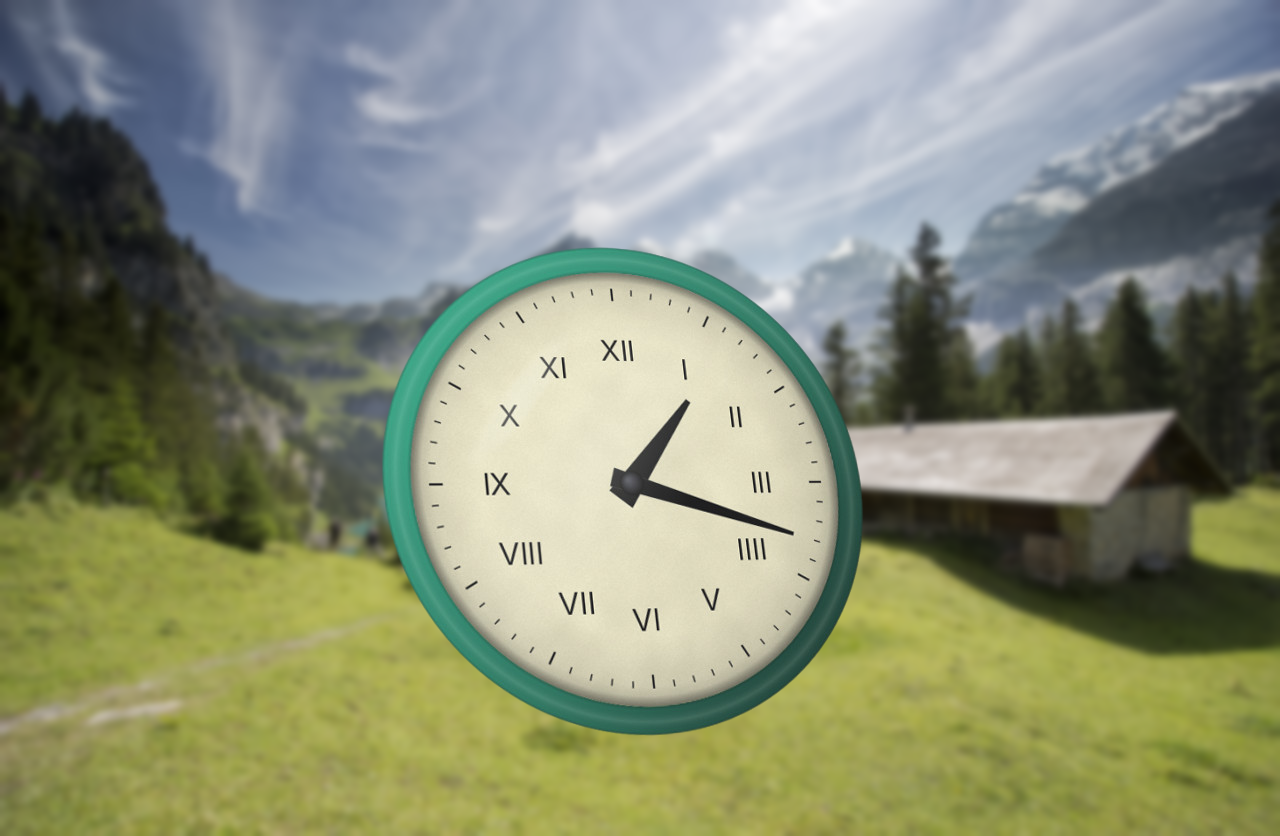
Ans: 1:18
